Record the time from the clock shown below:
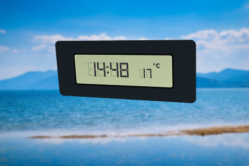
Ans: 14:48
